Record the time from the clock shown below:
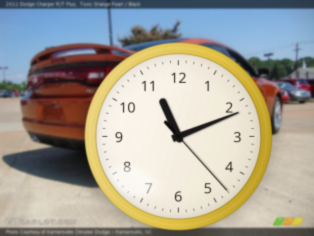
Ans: 11:11:23
